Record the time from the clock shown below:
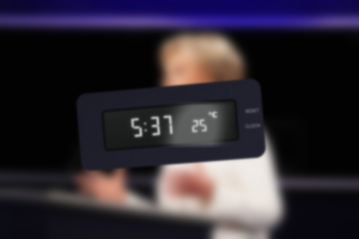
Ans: 5:37
